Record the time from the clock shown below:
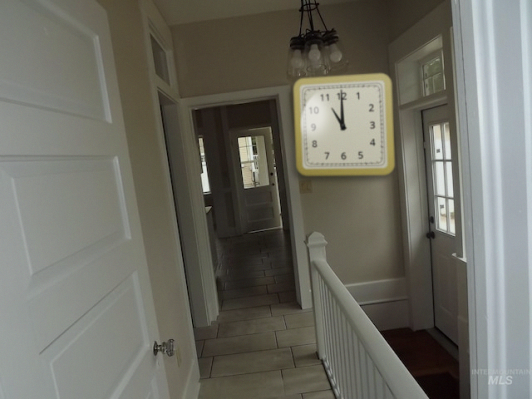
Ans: 11:00
